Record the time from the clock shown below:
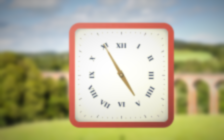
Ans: 4:55
